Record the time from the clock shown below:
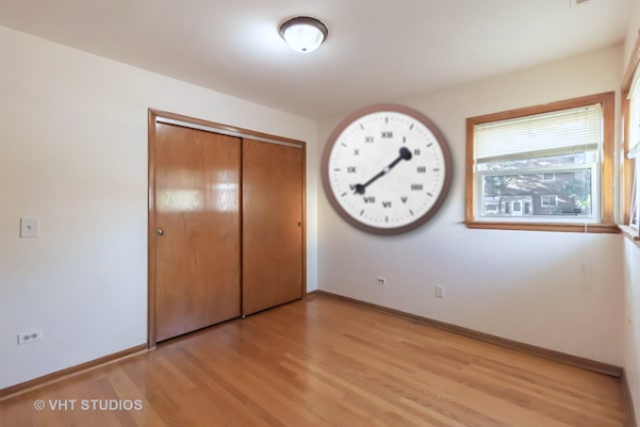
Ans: 1:39
